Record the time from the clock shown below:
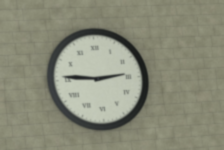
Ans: 2:46
